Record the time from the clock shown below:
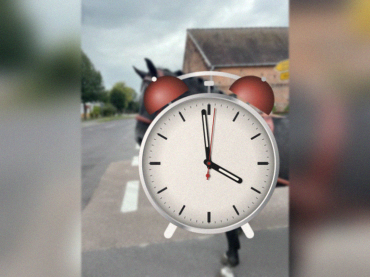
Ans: 3:59:01
